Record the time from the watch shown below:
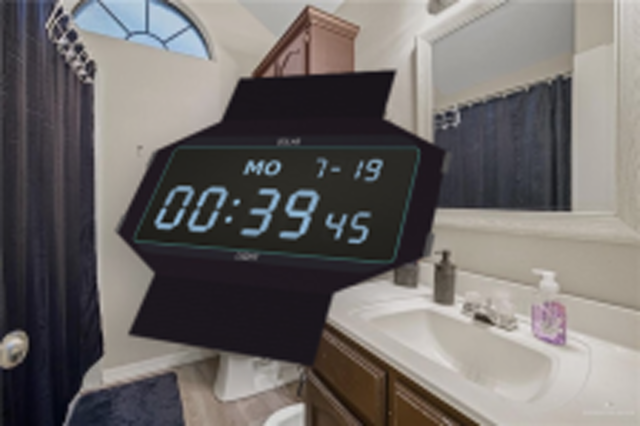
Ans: 0:39:45
